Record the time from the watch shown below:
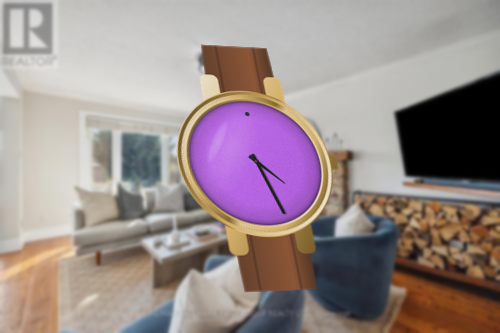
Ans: 4:27
